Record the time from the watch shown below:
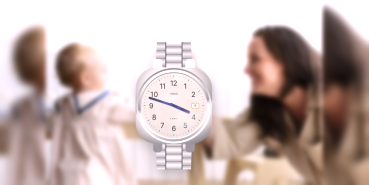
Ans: 3:48
